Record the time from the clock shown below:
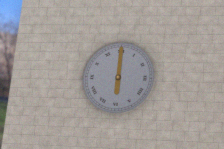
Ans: 6:00
